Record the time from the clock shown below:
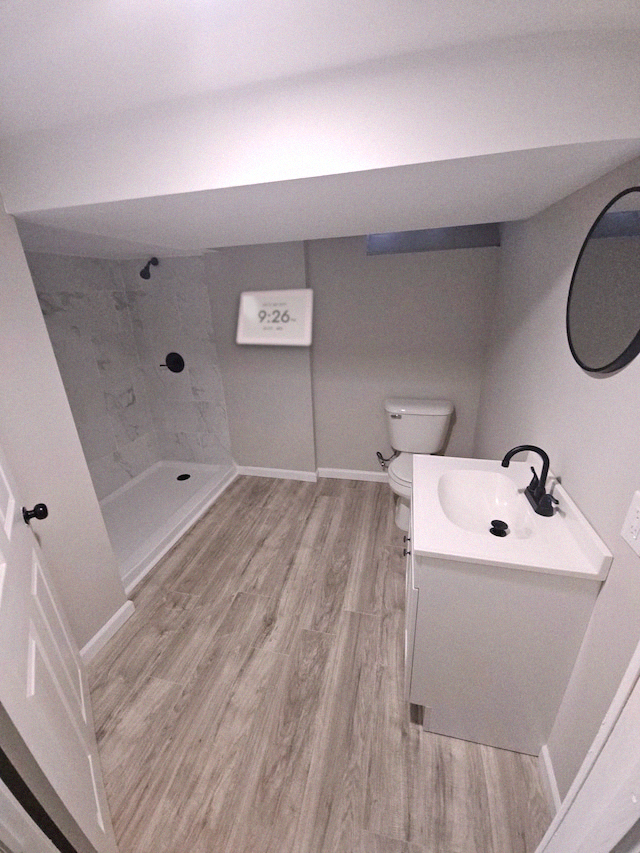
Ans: 9:26
